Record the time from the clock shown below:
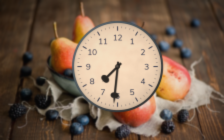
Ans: 7:31
